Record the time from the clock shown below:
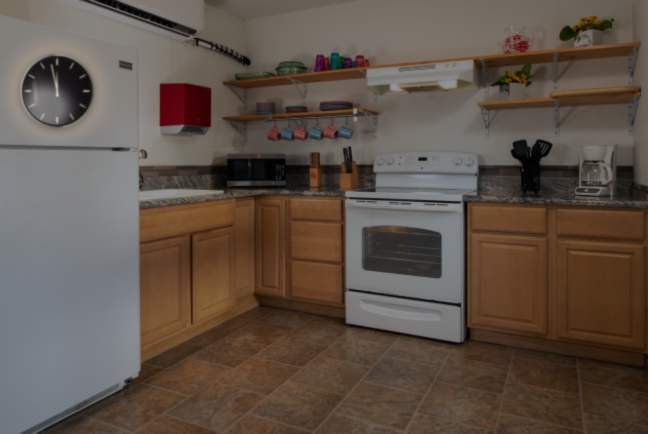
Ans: 11:58
